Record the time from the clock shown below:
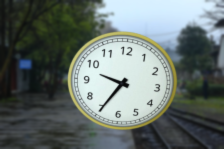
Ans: 9:35
